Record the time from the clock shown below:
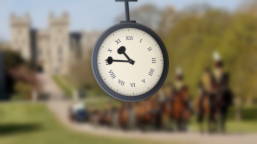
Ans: 10:46
